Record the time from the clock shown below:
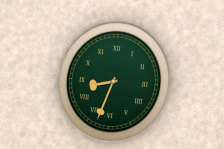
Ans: 8:33
